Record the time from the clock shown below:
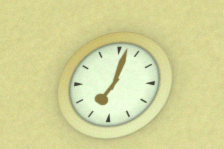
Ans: 7:02
